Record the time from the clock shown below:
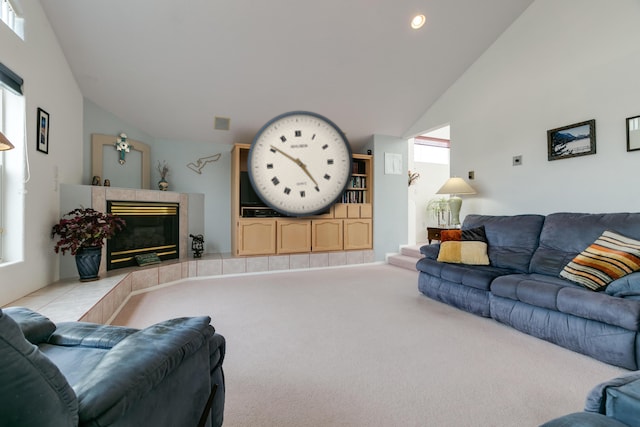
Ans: 4:51
